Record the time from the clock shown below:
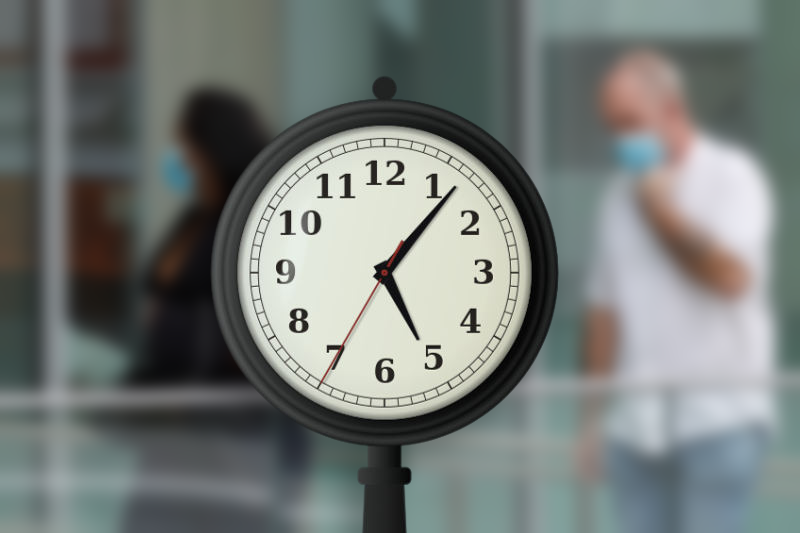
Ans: 5:06:35
